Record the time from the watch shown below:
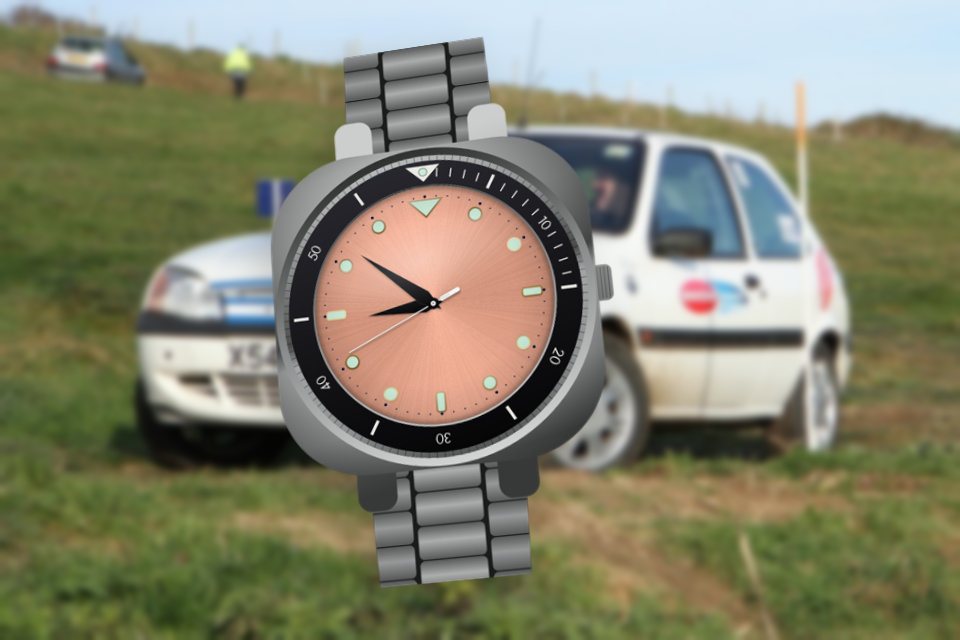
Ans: 8:51:41
